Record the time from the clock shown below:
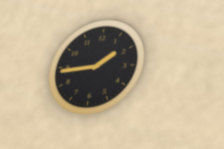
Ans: 1:44
